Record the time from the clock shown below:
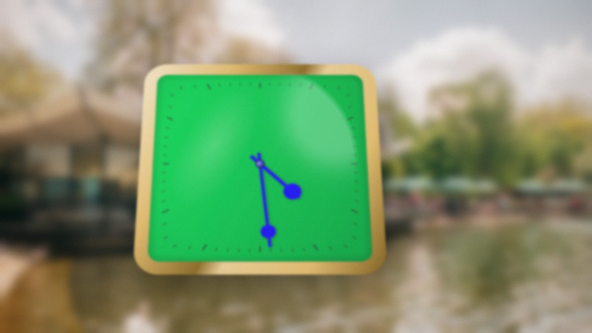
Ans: 4:29
